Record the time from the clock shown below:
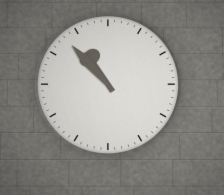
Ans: 10:53
